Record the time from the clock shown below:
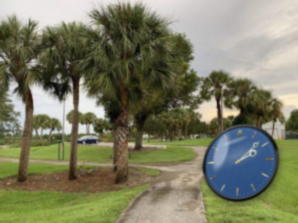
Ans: 2:08
